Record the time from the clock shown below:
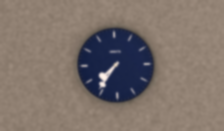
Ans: 7:36
